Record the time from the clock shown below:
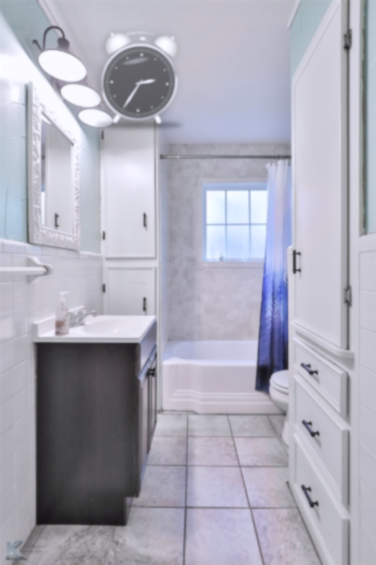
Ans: 2:35
